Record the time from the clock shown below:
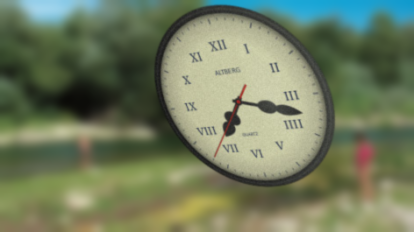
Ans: 7:17:37
